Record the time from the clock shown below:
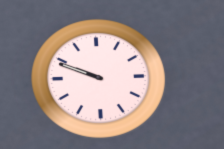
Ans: 9:49
